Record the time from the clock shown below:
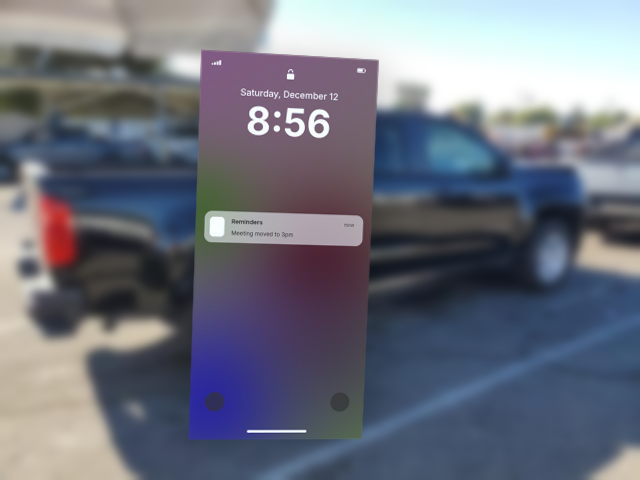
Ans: 8:56
